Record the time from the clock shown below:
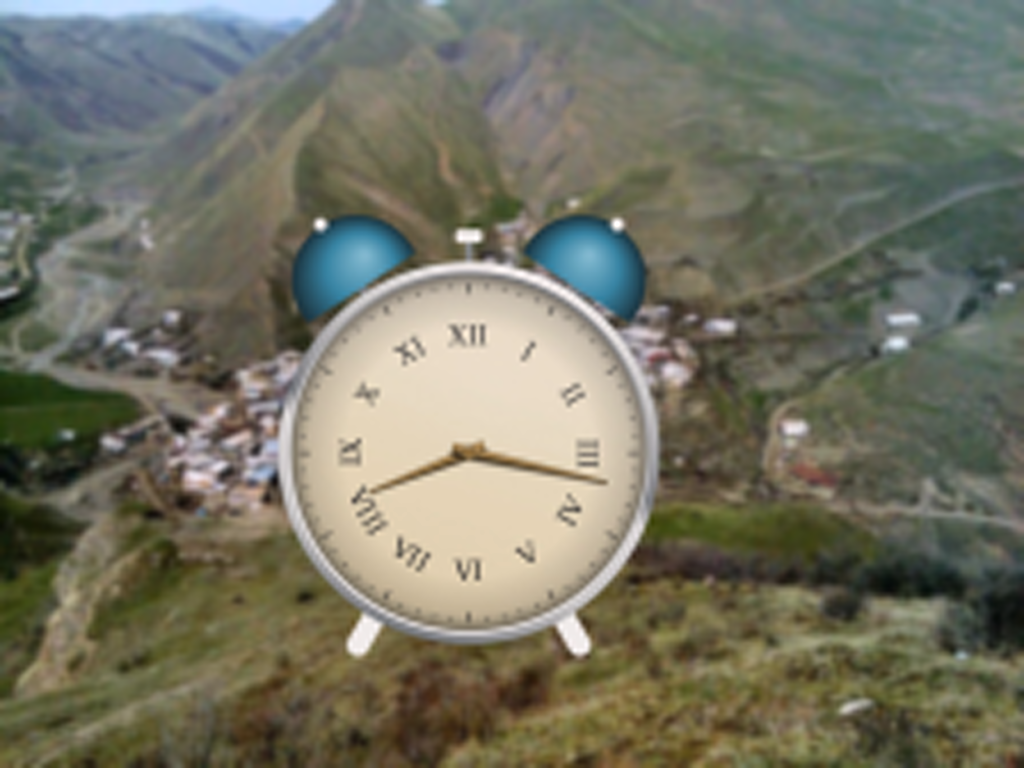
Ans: 8:17
